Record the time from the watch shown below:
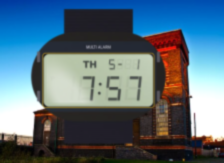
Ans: 7:57
